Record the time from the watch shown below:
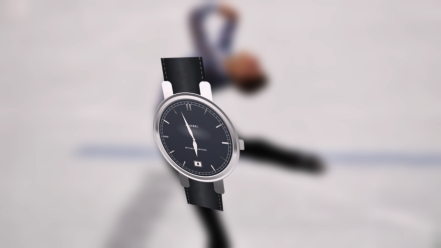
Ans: 5:57
